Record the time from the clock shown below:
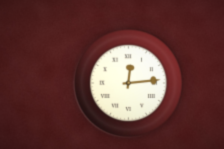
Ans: 12:14
